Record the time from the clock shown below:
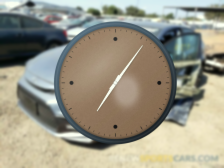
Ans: 7:06
